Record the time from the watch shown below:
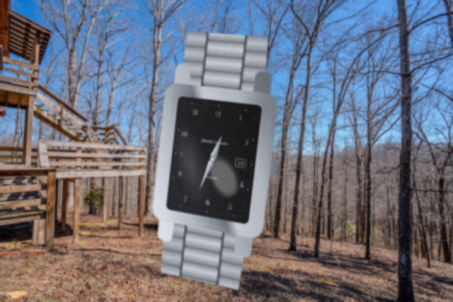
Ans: 12:33
